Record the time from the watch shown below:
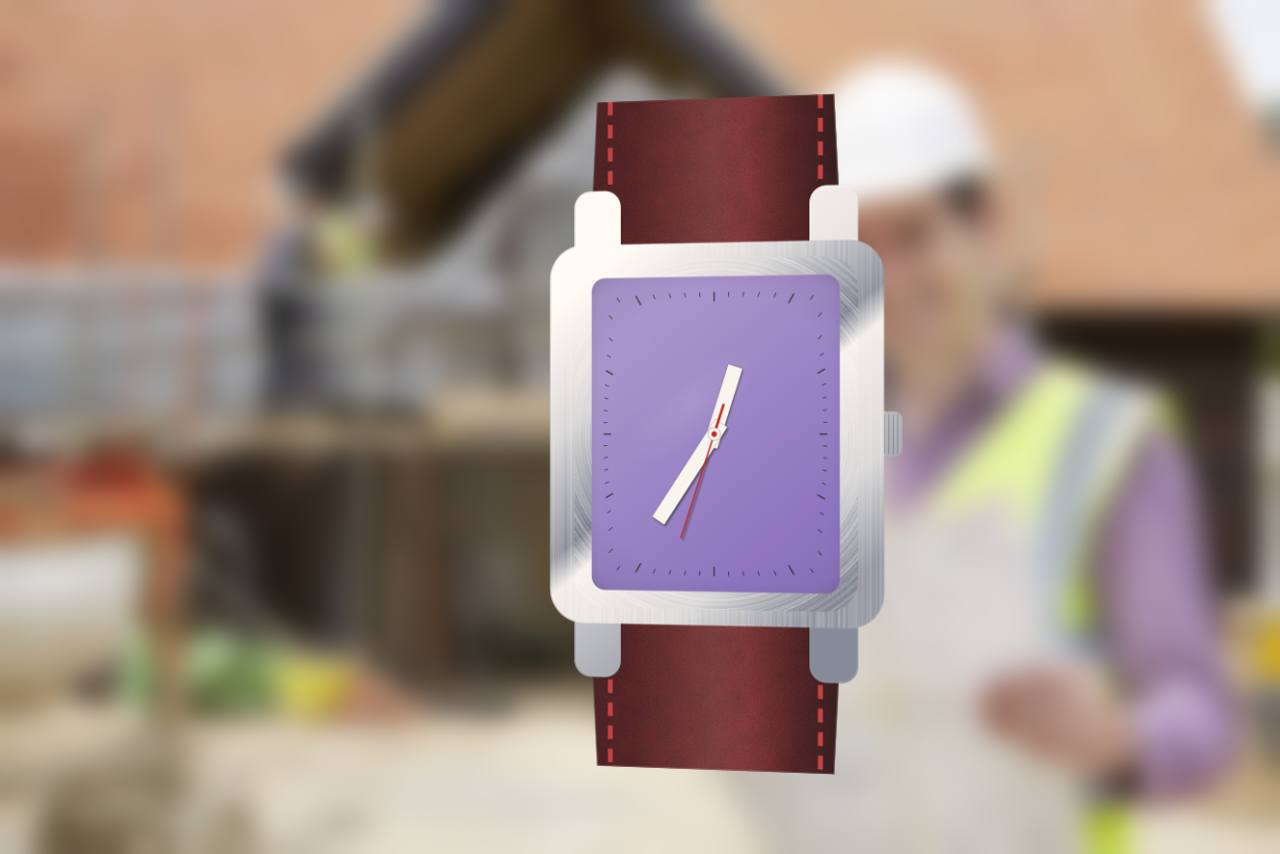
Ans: 12:35:33
